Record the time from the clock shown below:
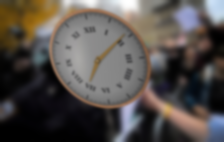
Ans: 7:09
